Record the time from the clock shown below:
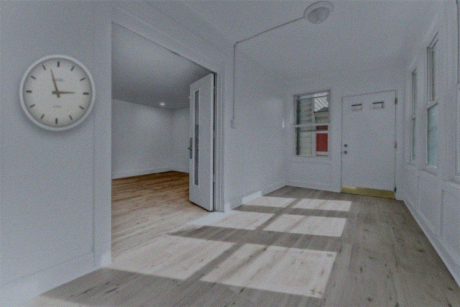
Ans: 2:57
